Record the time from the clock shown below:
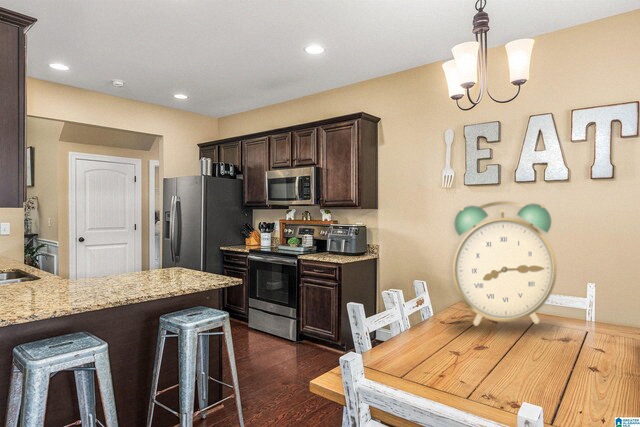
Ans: 8:15
